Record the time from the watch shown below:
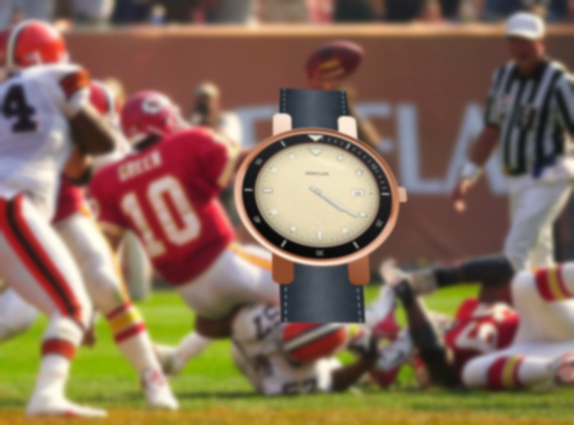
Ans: 4:21
